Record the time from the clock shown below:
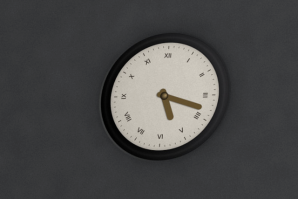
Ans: 5:18
